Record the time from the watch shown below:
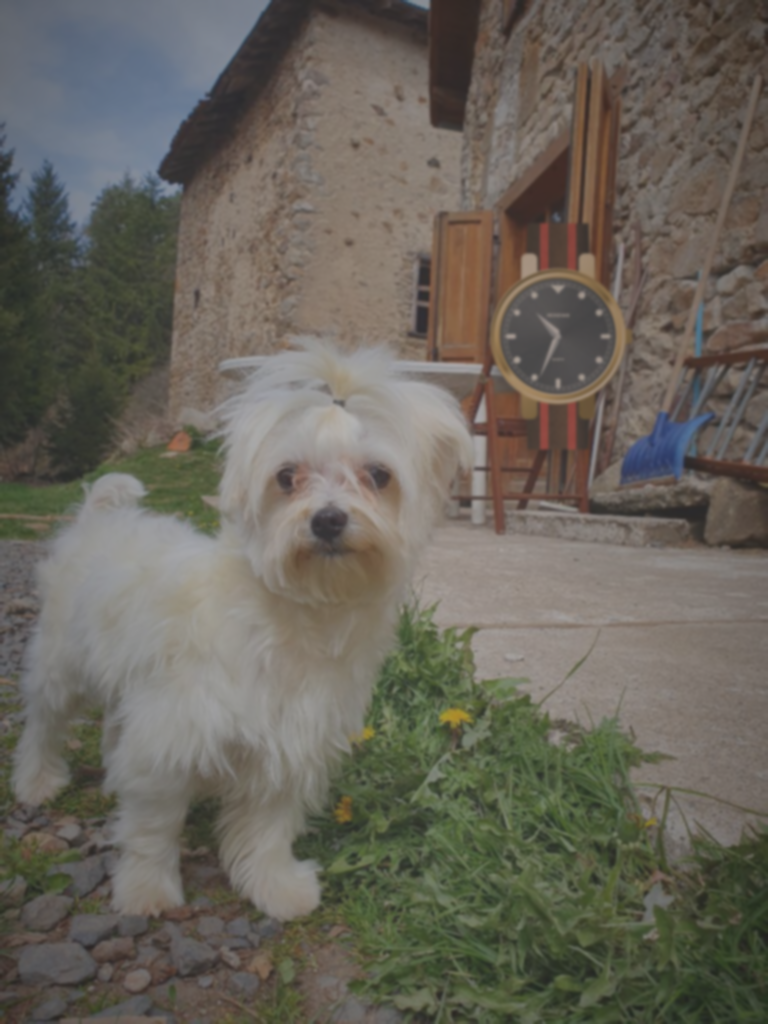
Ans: 10:34
